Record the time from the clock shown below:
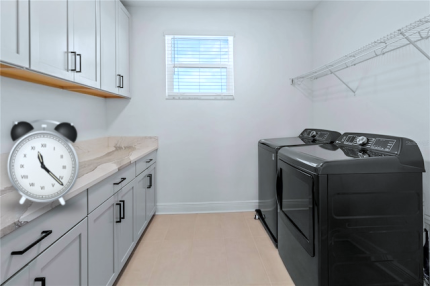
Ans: 11:22
